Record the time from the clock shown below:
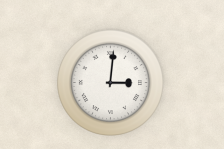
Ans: 3:01
